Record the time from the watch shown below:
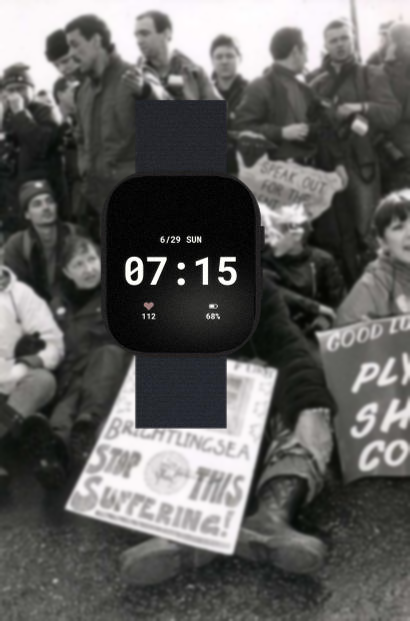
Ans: 7:15
